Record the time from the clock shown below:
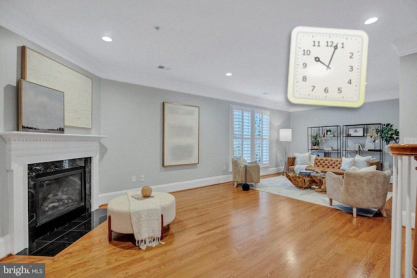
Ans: 10:03
